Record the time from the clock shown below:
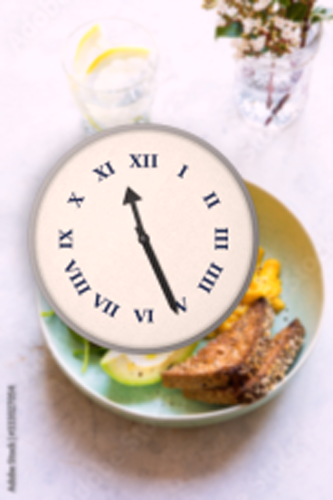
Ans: 11:26
